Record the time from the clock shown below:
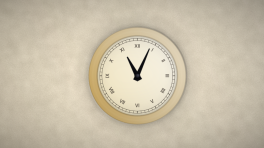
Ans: 11:04
